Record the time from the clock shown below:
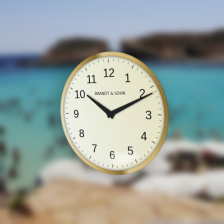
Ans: 10:11
